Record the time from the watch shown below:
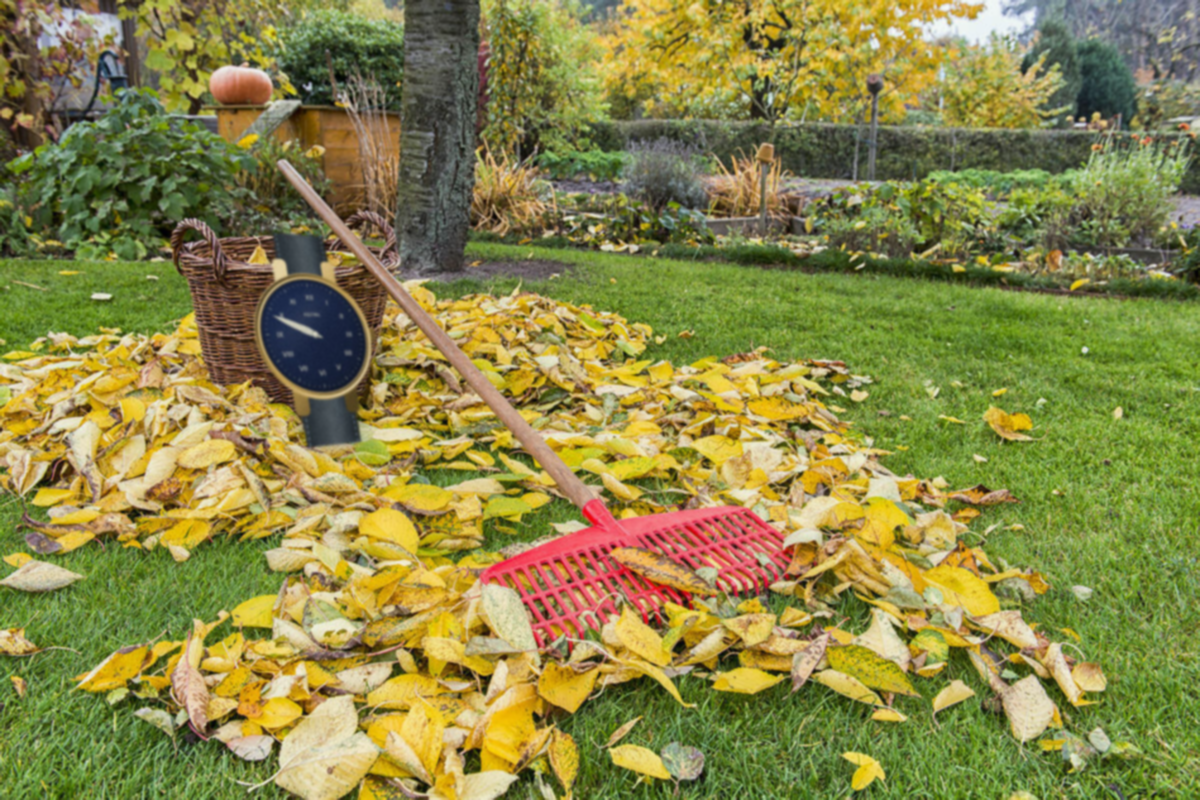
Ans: 9:49
